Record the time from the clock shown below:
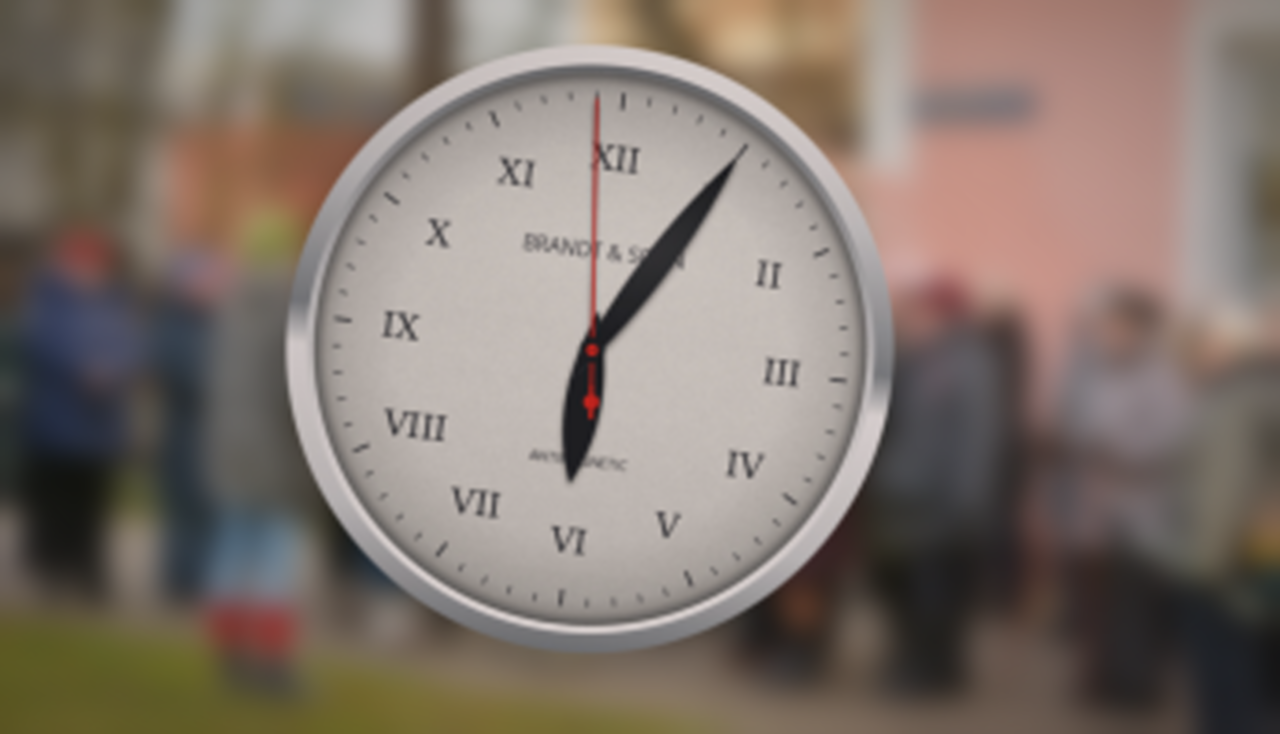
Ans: 6:04:59
